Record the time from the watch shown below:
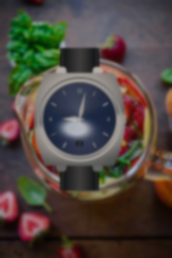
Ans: 9:02
